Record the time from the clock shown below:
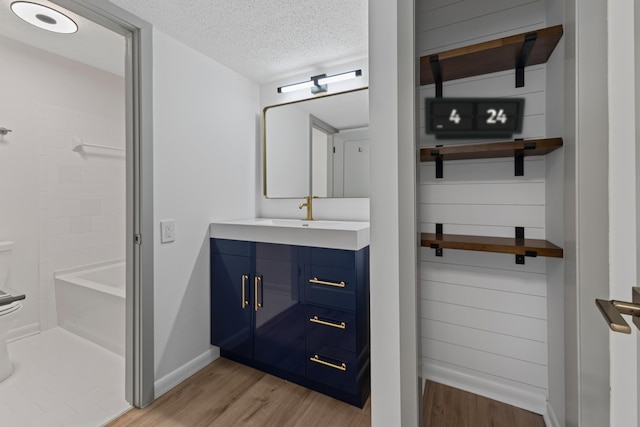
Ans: 4:24
